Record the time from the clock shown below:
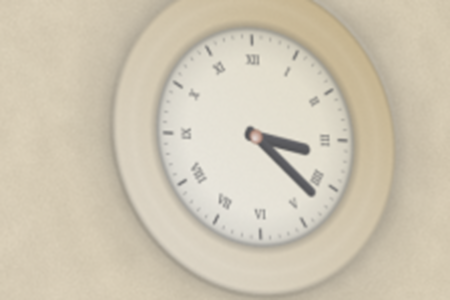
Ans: 3:22
